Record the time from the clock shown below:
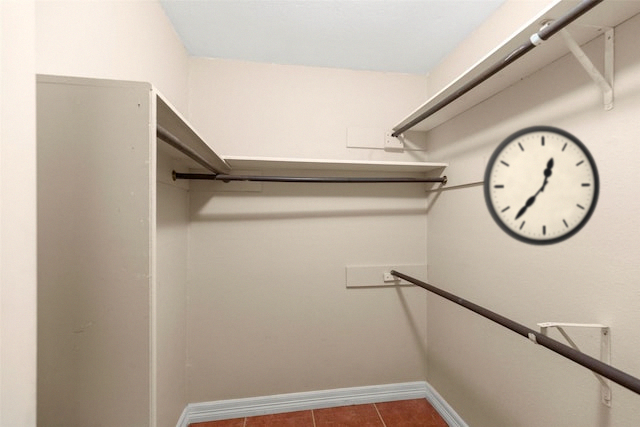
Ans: 12:37
